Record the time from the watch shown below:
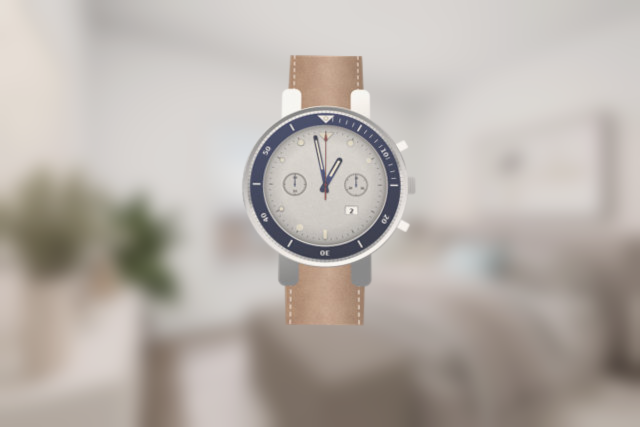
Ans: 12:58
